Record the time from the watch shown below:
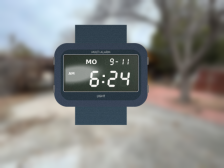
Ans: 6:24
